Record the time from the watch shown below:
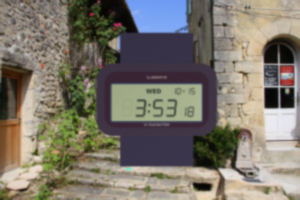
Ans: 3:53:18
